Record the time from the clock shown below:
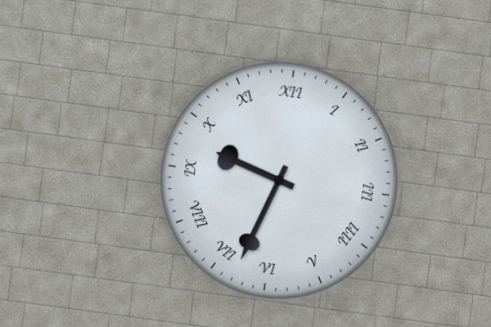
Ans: 9:33
